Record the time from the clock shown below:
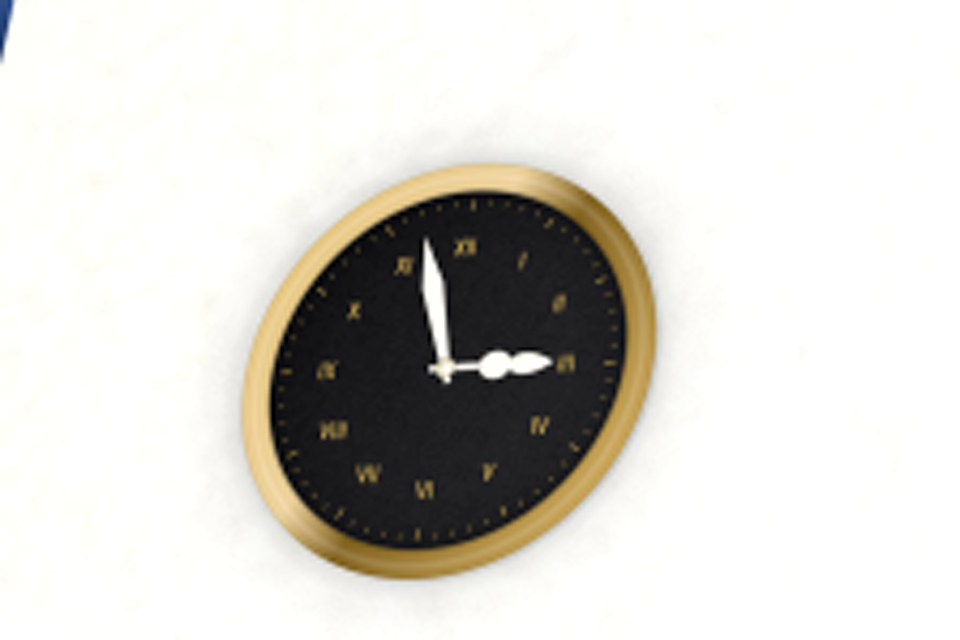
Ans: 2:57
